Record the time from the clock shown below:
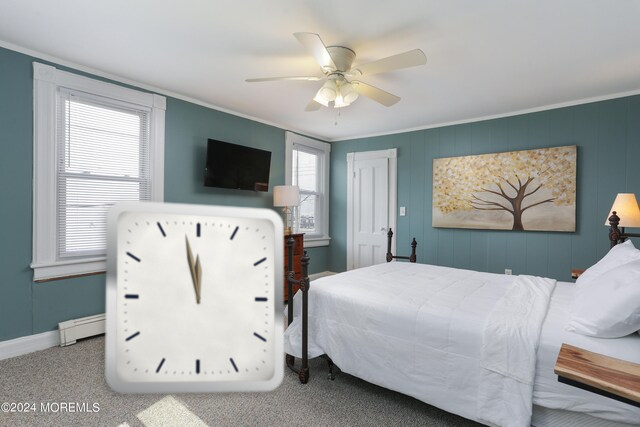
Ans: 11:58
